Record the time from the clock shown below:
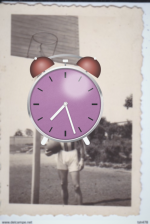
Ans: 7:27
